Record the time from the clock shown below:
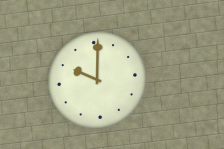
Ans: 10:01
